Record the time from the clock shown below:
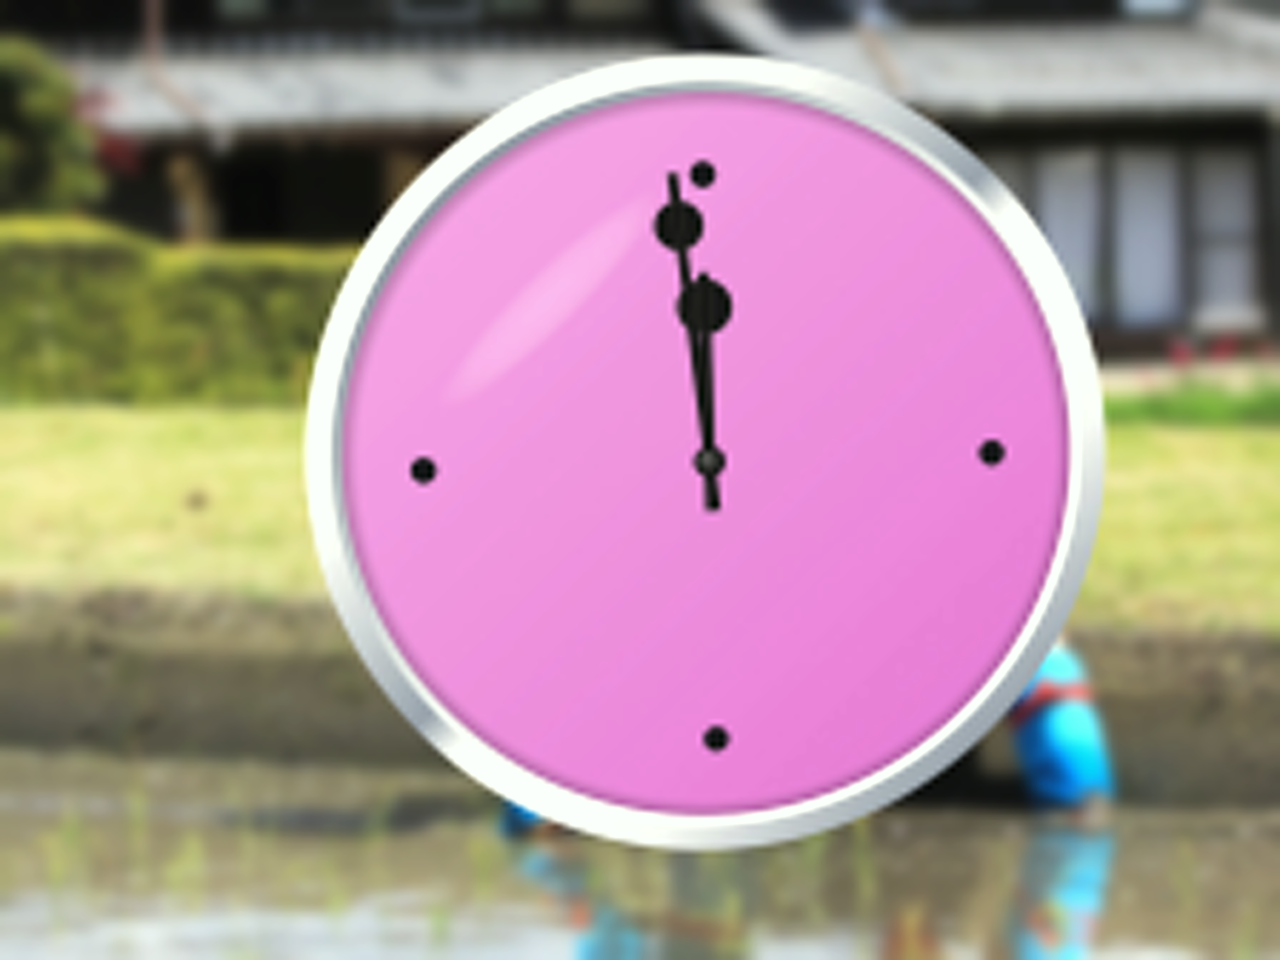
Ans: 11:59
